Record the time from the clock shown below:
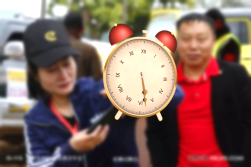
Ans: 5:28
